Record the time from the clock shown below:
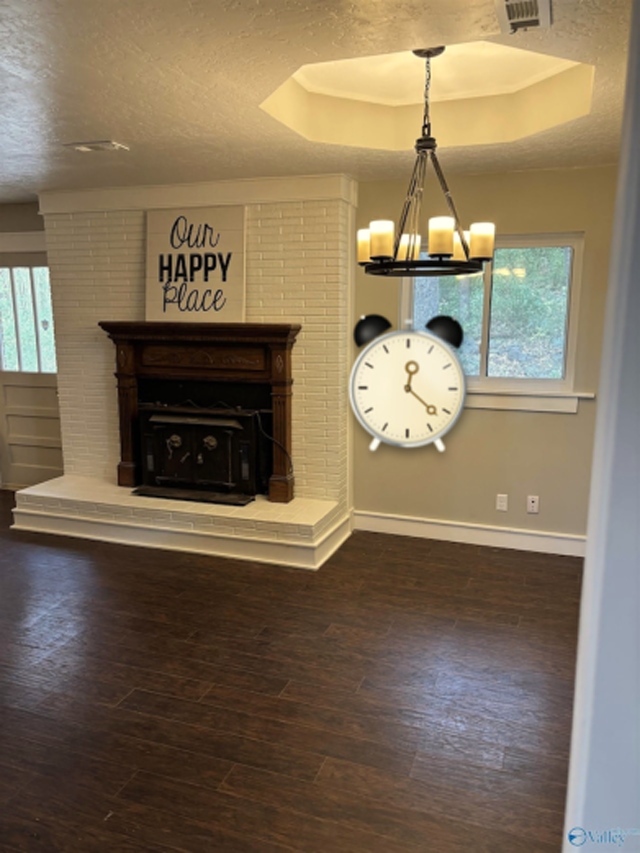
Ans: 12:22
